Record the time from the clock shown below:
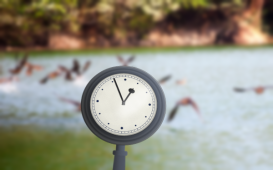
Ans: 12:56
